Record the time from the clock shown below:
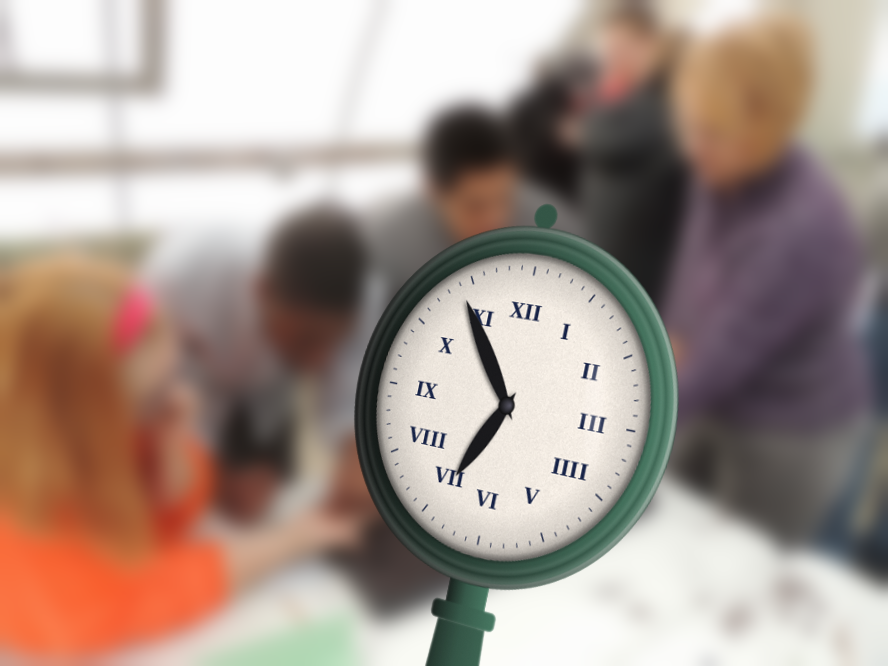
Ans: 6:54
